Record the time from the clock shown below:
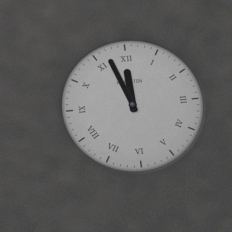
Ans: 11:57
